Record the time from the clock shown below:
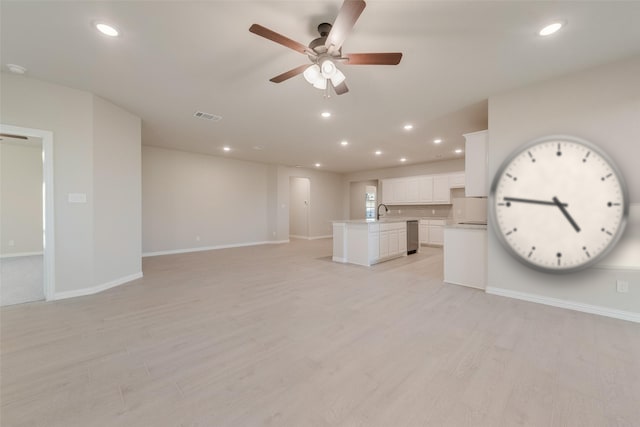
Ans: 4:46
